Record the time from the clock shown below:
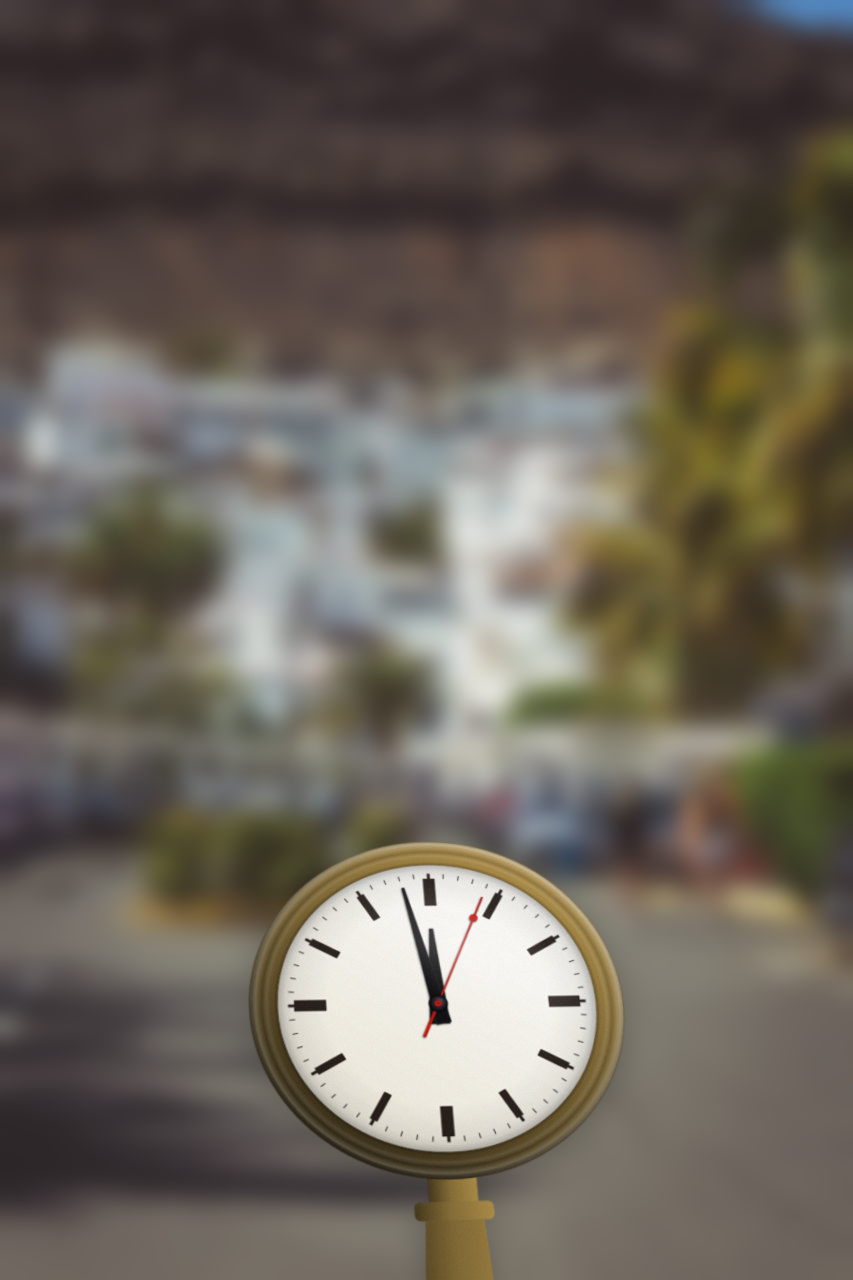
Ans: 11:58:04
